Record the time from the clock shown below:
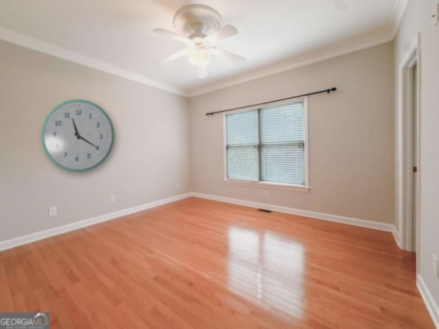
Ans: 11:20
